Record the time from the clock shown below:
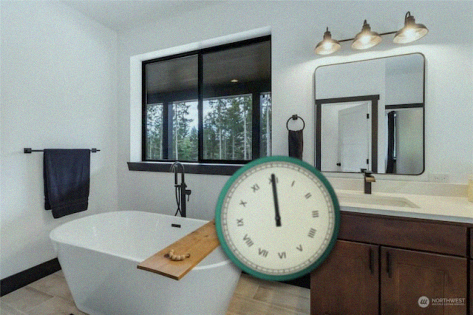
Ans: 12:00
